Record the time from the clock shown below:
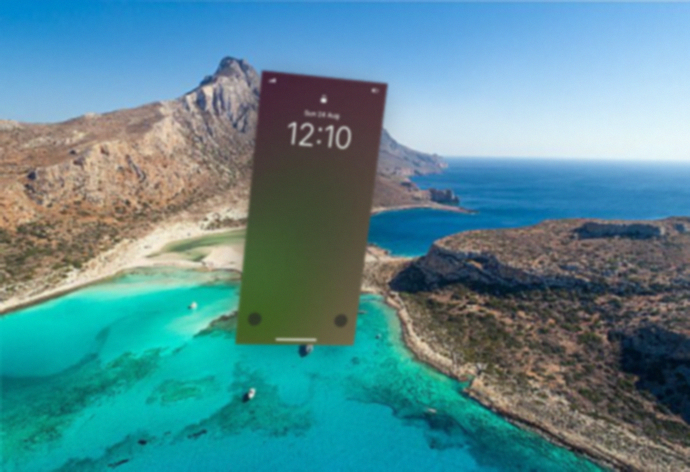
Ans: 12:10
